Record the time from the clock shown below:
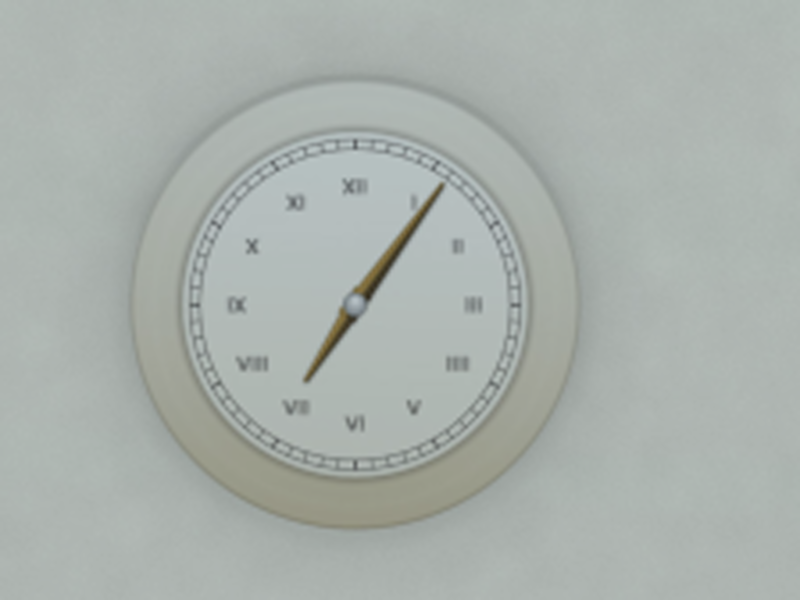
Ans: 7:06
